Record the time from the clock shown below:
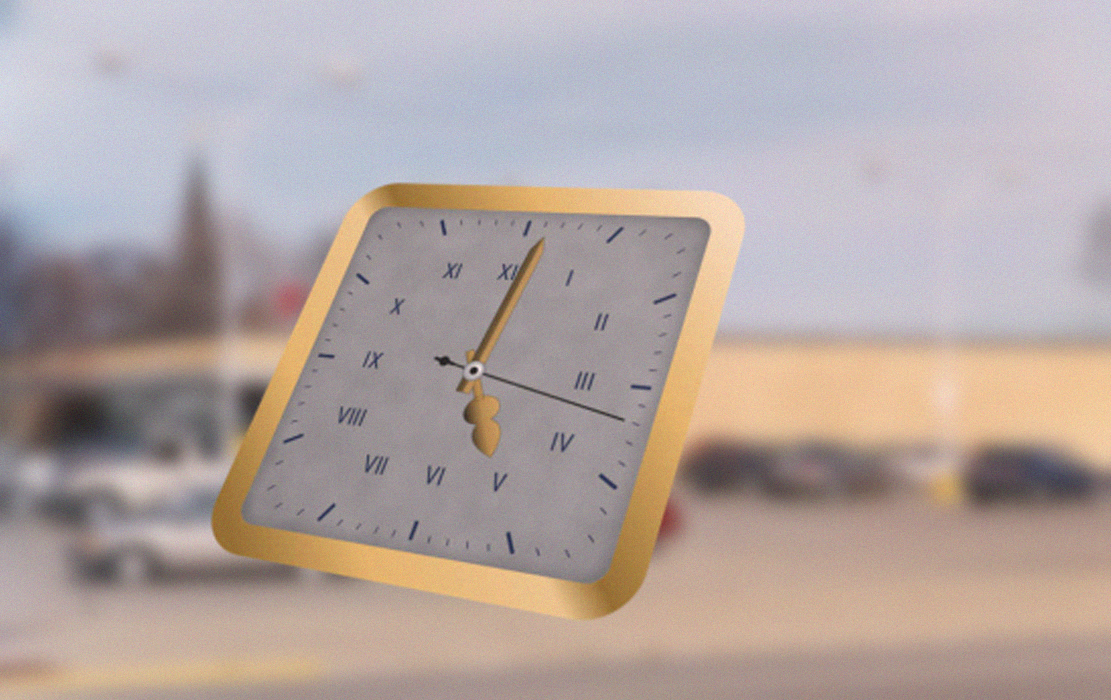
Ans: 5:01:17
